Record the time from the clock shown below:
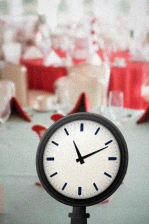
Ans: 11:11
